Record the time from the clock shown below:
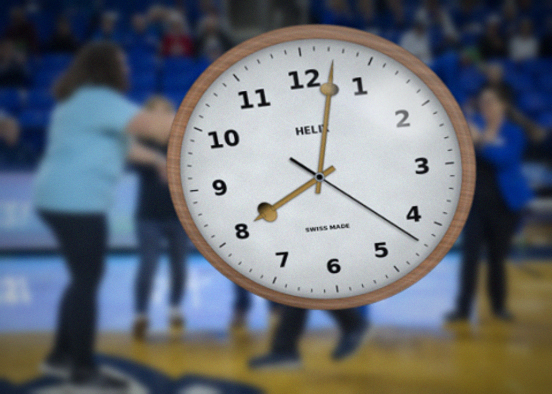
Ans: 8:02:22
